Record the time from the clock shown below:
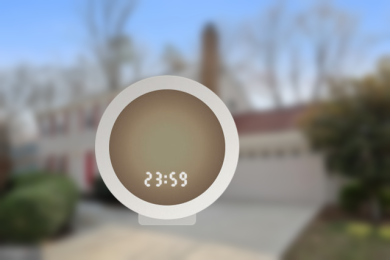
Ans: 23:59
